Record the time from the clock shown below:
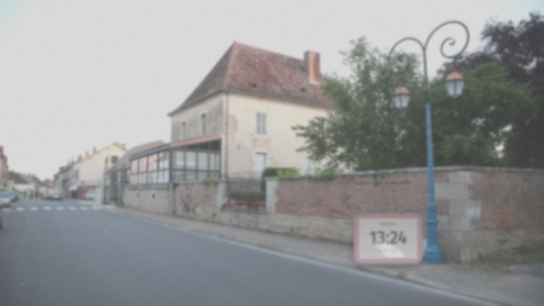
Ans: 13:24
